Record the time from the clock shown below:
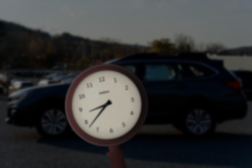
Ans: 8:38
